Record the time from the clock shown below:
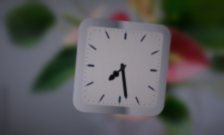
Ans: 7:28
